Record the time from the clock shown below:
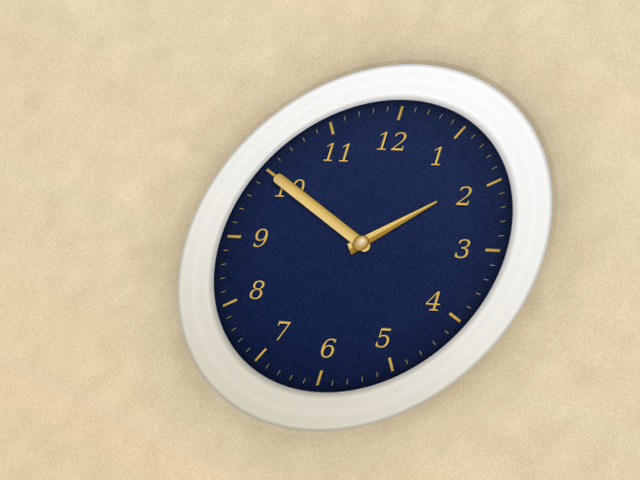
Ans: 1:50
